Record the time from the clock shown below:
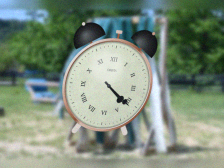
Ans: 4:21
